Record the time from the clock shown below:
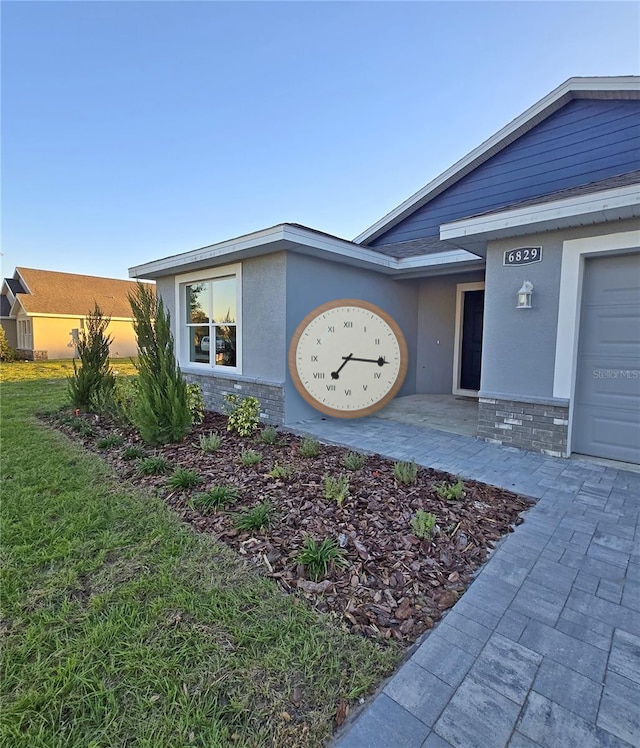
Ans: 7:16
